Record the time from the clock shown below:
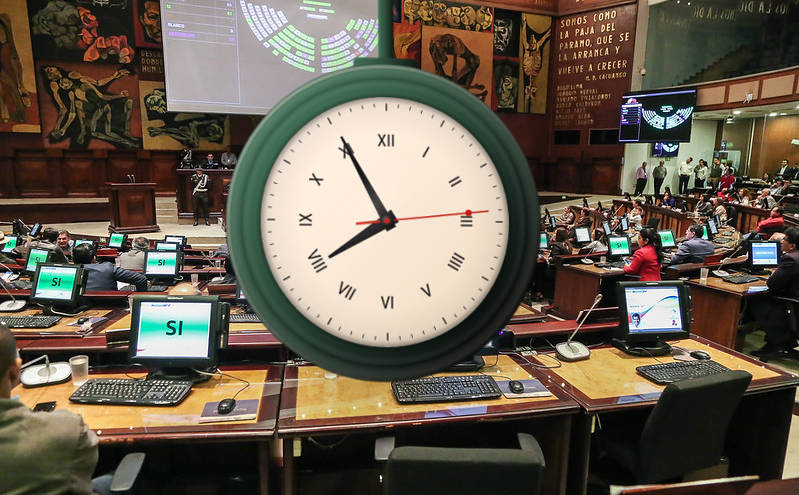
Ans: 7:55:14
